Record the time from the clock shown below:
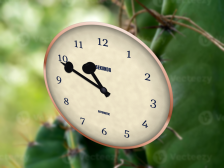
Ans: 10:49
